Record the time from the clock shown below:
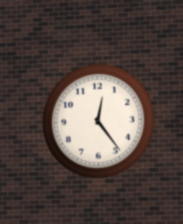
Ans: 12:24
